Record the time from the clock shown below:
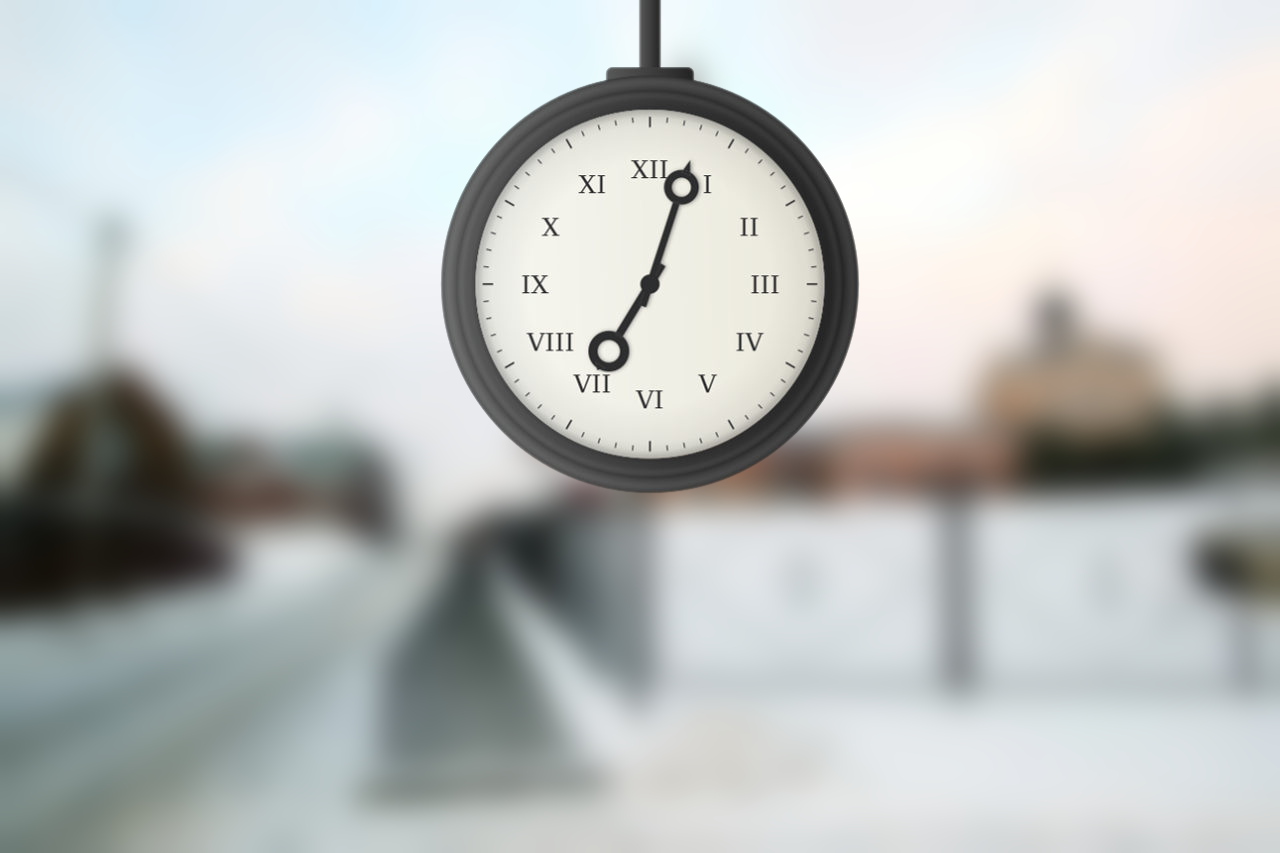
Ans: 7:03
